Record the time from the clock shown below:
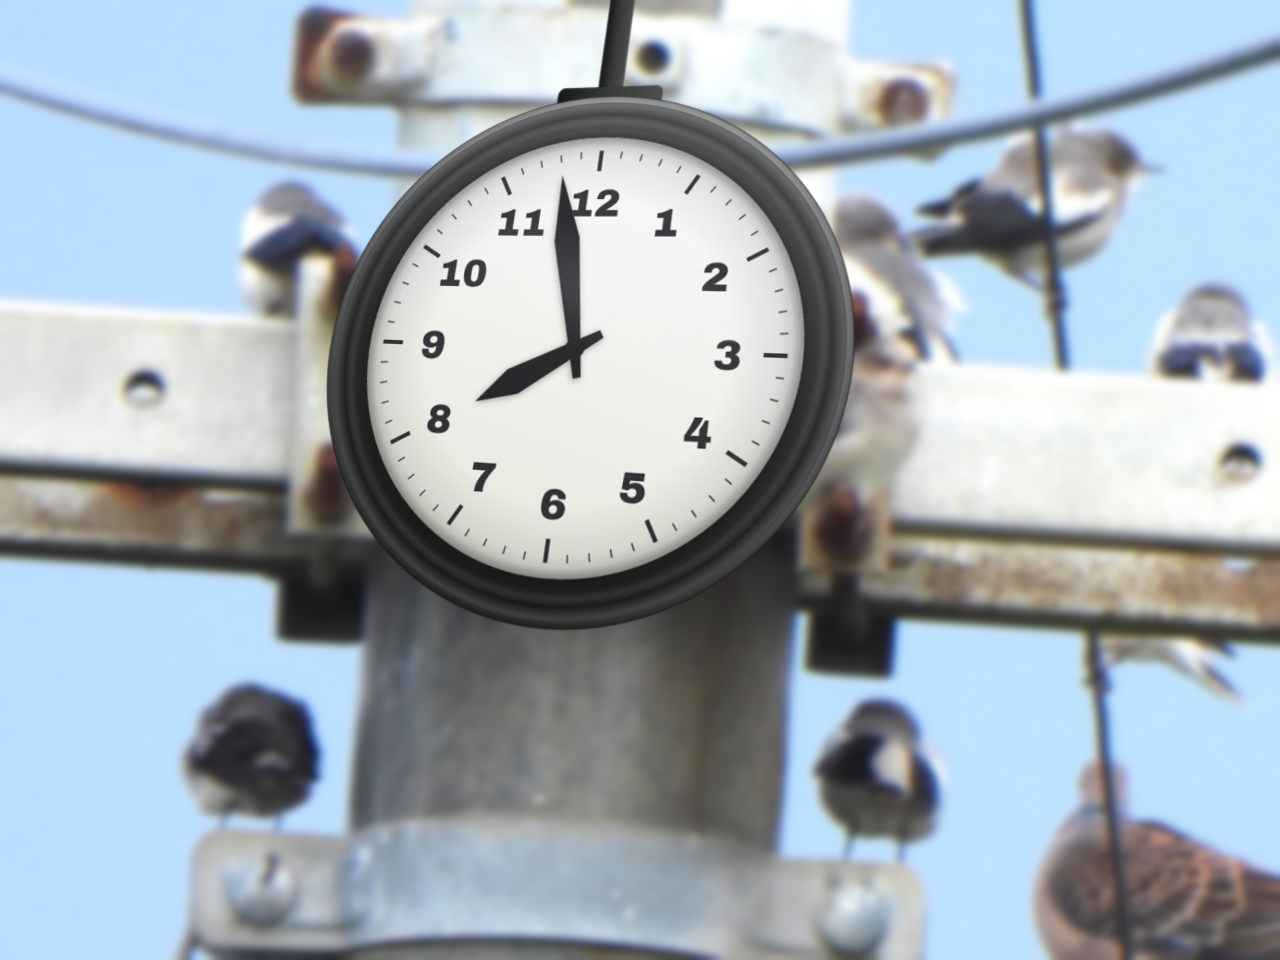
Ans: 7:58
